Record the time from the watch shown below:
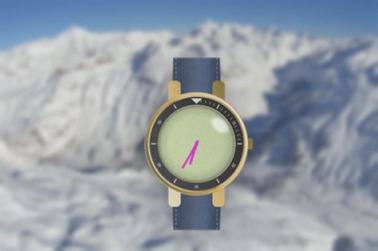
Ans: 6:35
